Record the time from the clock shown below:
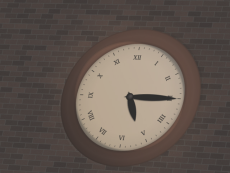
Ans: 5:15
